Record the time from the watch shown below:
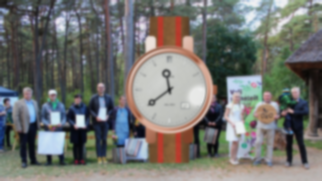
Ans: 11:39
